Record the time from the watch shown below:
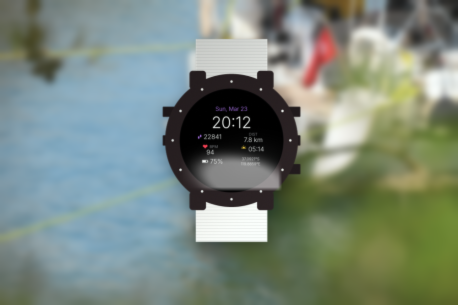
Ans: 20:12
